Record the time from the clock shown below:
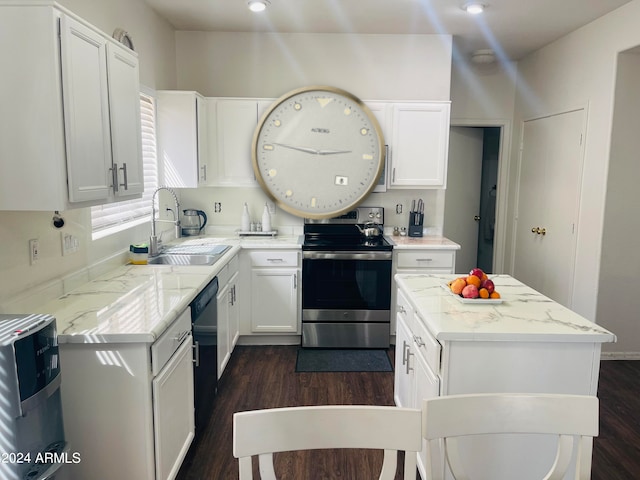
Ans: 2:46
